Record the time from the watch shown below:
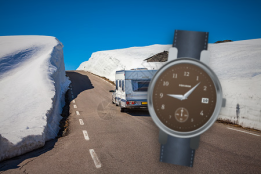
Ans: 9:07
